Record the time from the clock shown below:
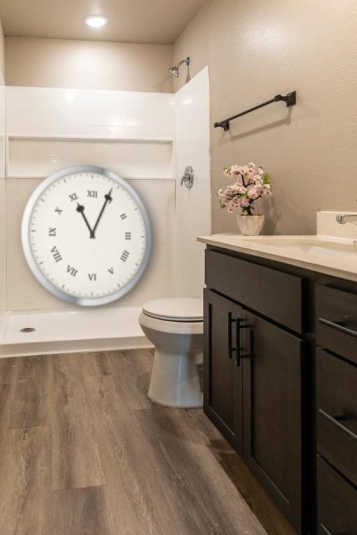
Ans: 11:04
